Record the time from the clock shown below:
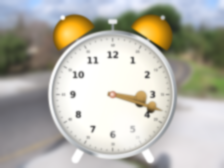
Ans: 3:18
